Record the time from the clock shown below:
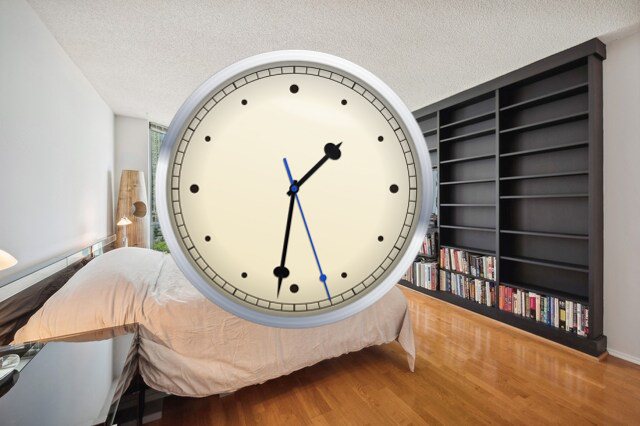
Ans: 1:31:27
